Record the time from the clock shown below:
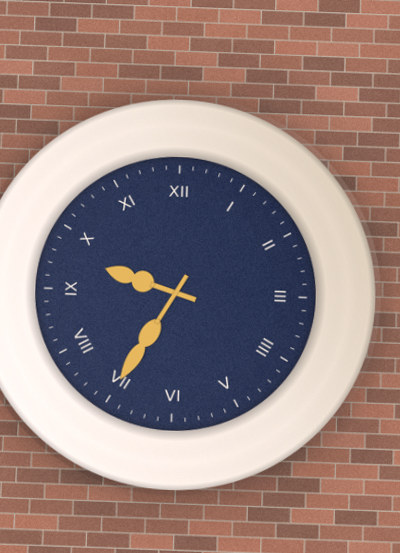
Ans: 9:35
